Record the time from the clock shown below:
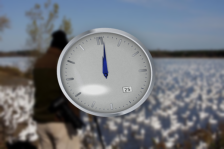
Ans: 12:01
